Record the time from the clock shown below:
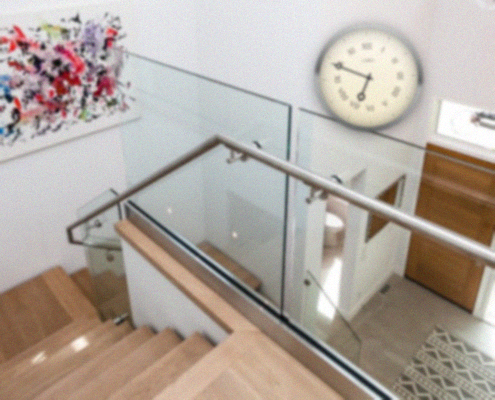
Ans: 6:49
